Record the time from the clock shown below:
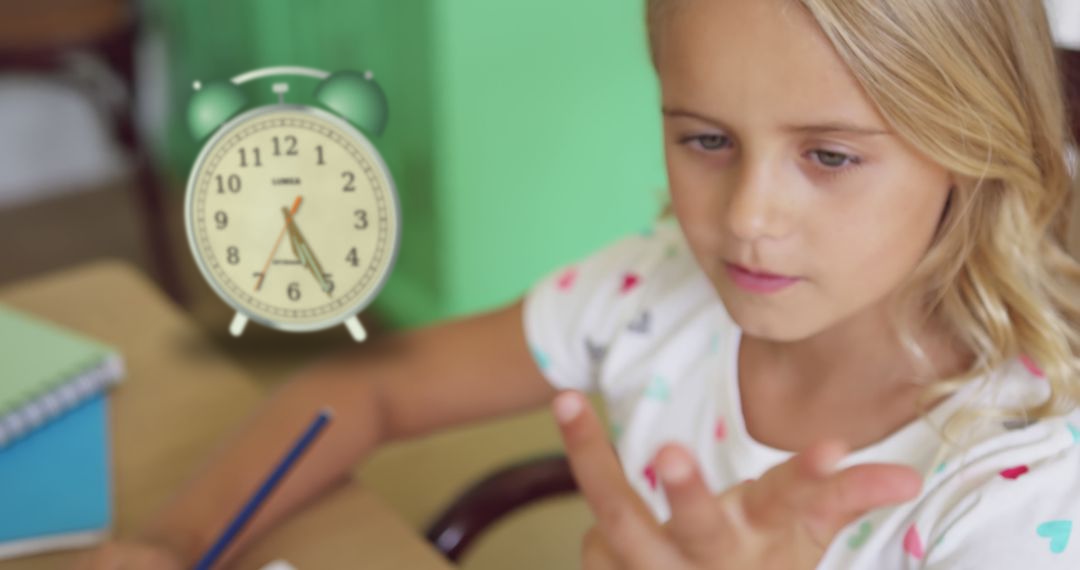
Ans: 5:25:35
